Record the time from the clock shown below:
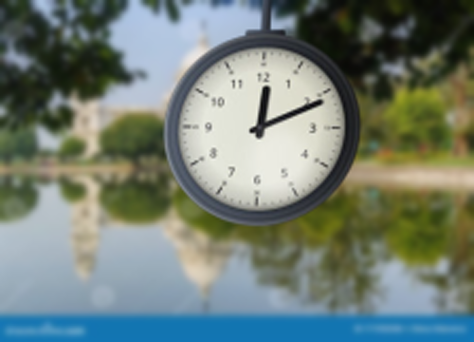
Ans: 12:11
